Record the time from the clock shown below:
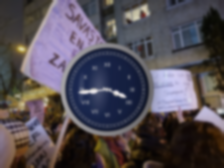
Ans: 3:44
